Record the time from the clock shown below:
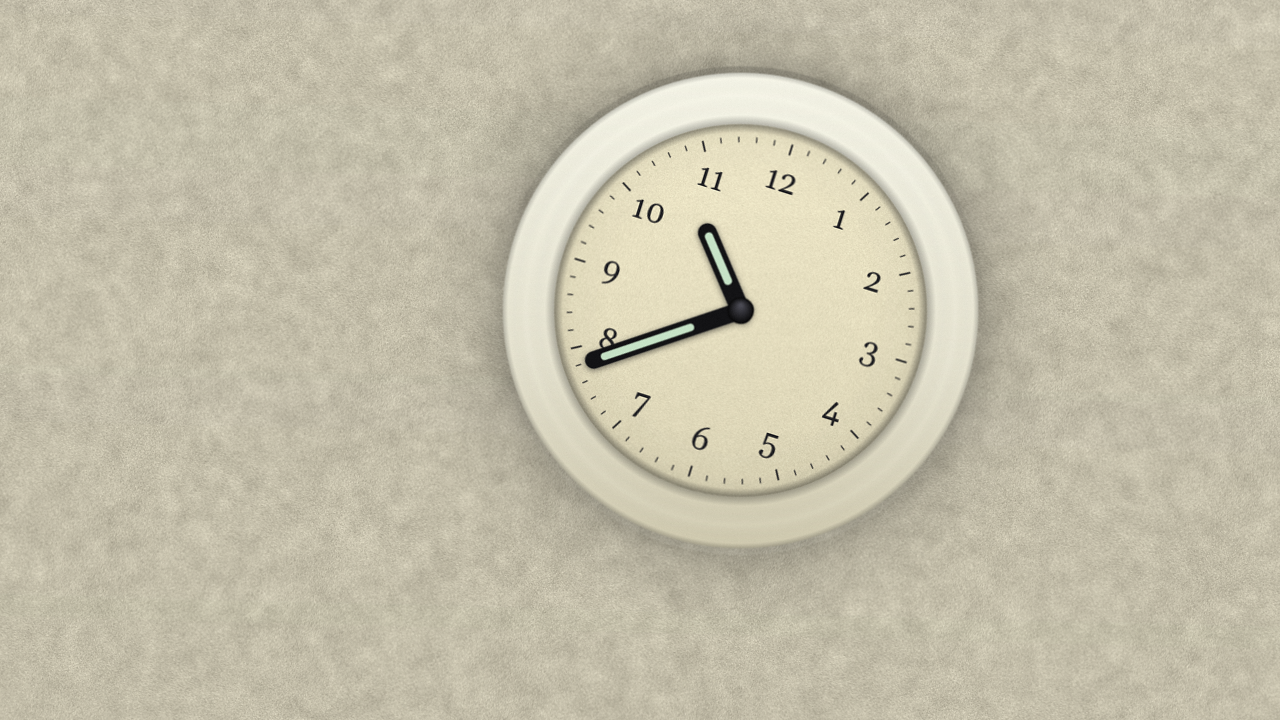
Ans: 10:39
